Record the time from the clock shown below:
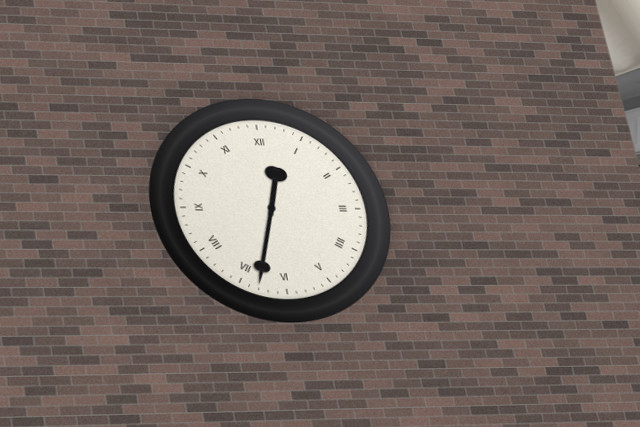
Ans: 12:33
